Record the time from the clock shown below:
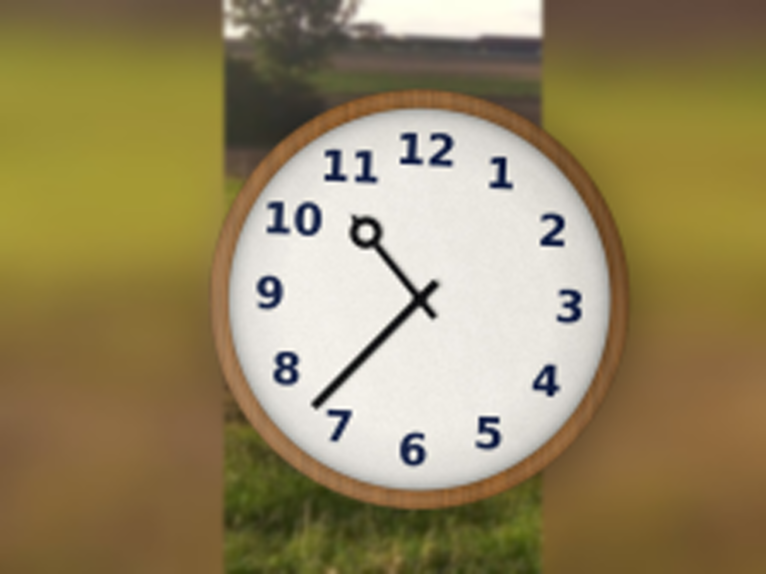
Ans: 10:37
